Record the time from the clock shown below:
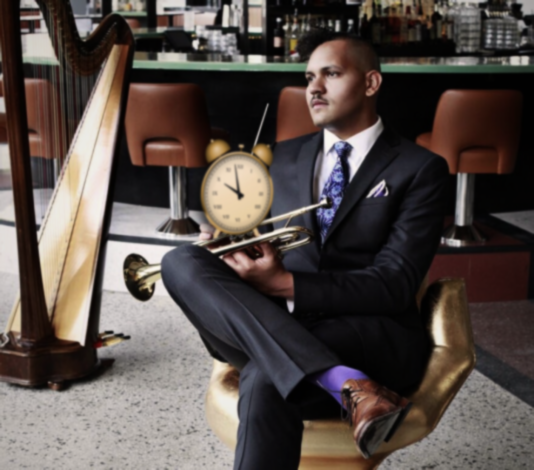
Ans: 9:58
